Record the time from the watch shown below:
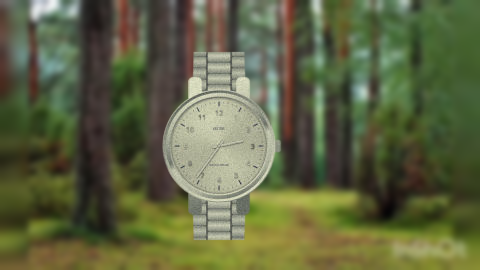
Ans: 2:36
